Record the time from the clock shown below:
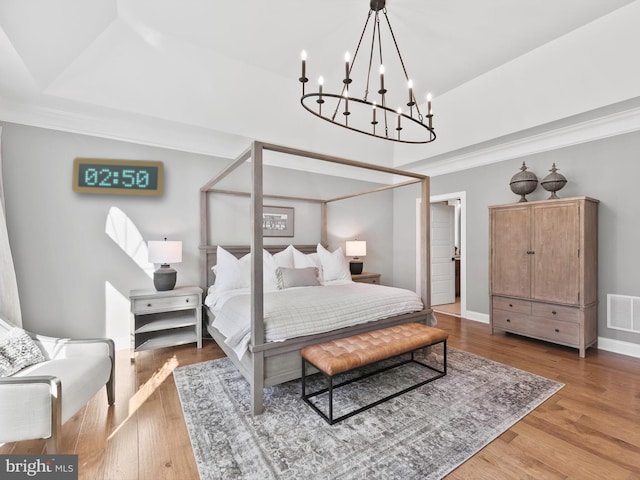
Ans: 2:50
